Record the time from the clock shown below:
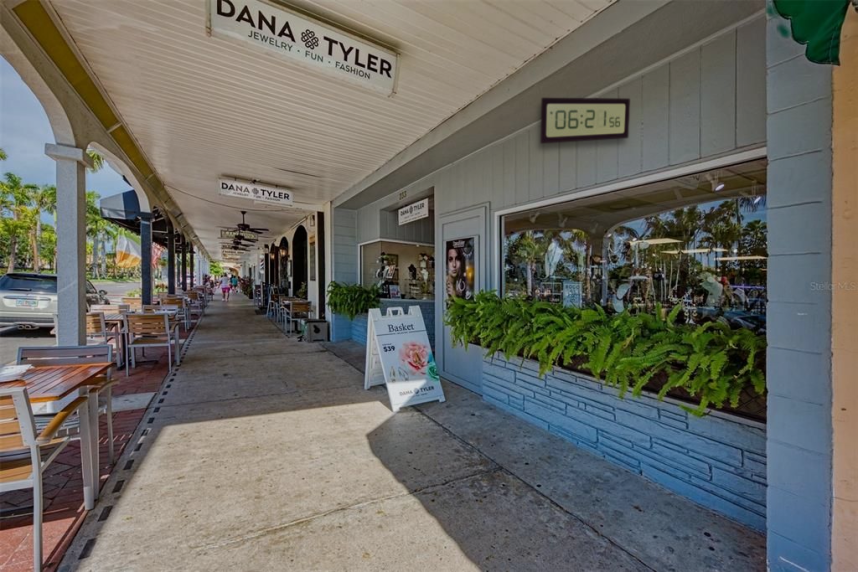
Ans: 6:21:56
